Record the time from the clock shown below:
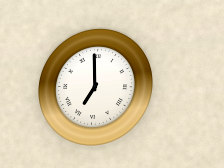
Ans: 6:59
